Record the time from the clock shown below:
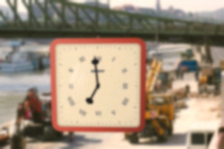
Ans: 6:59
